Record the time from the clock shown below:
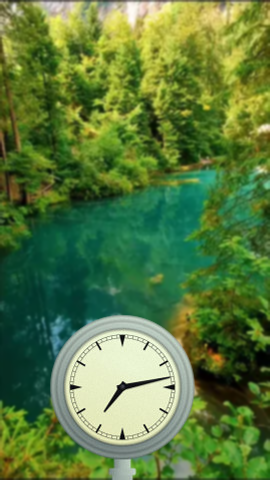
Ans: 7:13
